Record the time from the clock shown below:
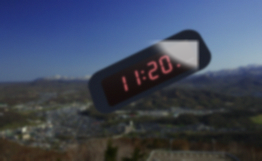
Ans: 11:20
